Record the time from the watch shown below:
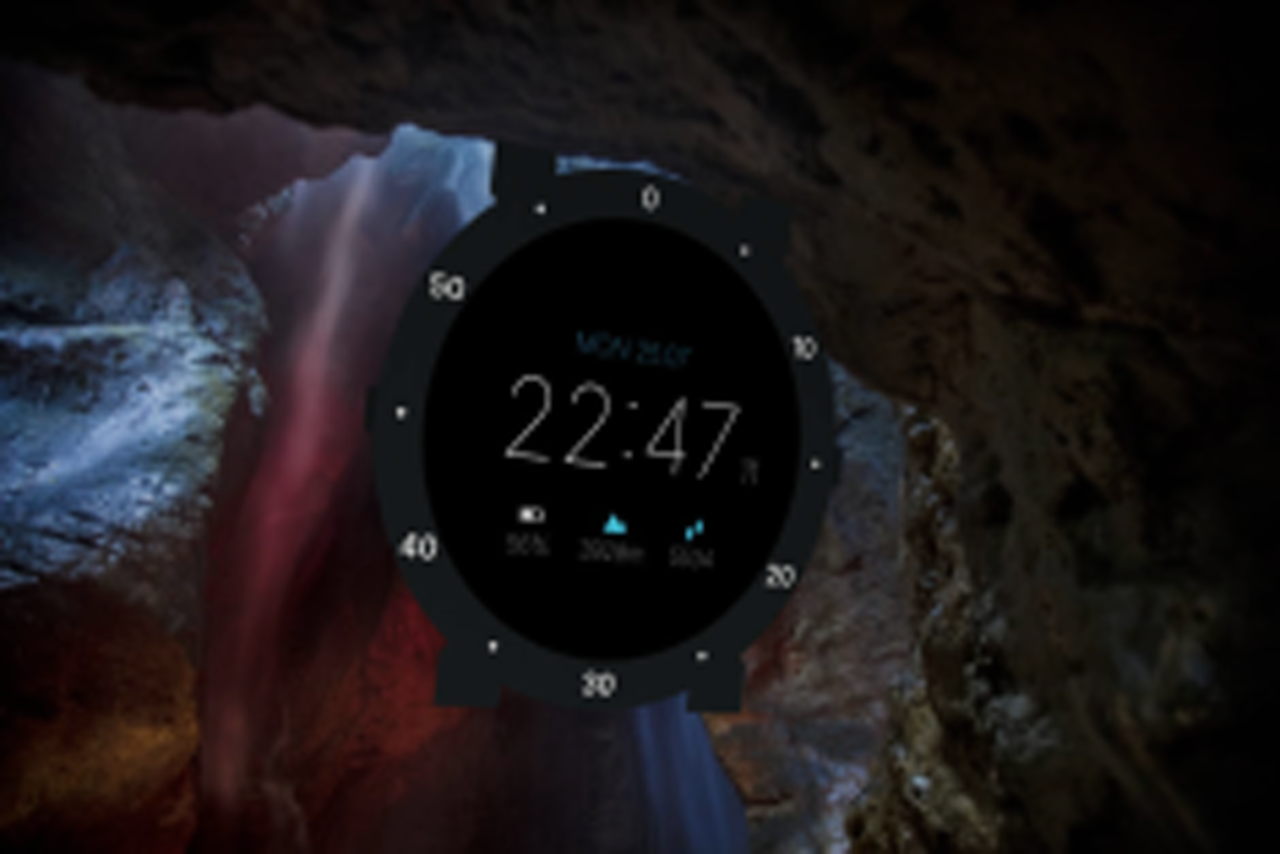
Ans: 22:47
